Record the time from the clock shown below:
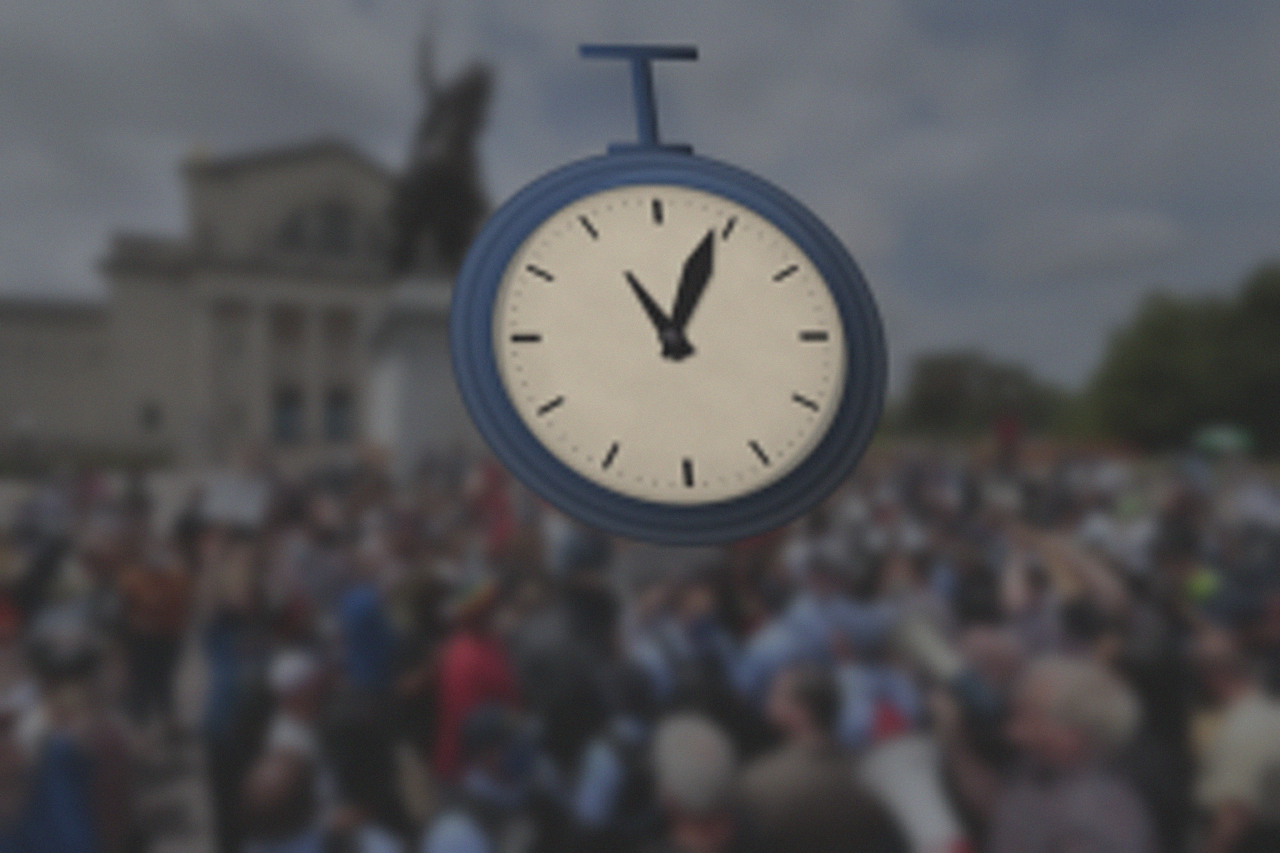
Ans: 11:04
